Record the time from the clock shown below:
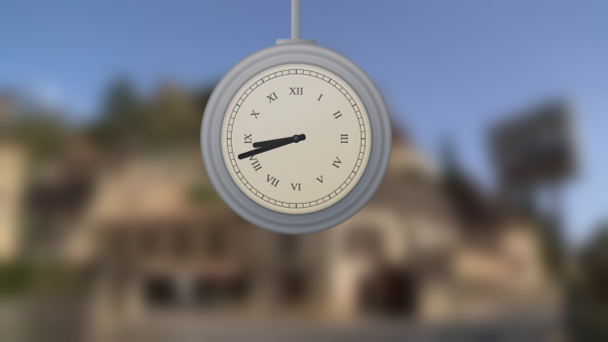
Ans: 8:42
